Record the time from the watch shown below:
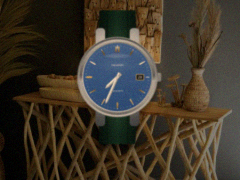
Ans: 7:34
